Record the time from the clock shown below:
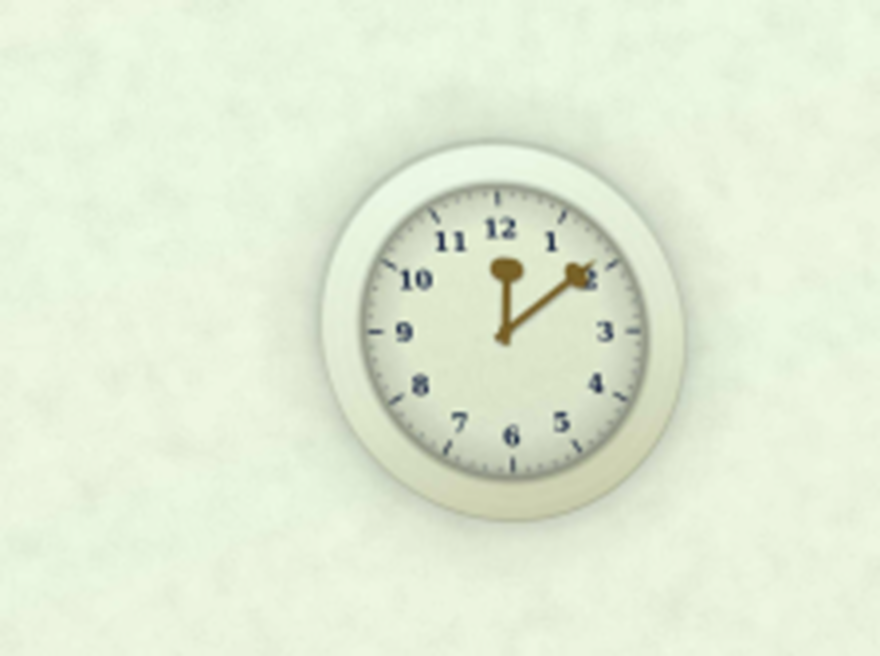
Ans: 12:09
